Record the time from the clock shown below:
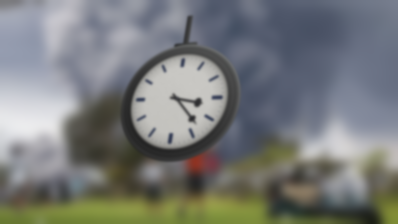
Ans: 3:23
